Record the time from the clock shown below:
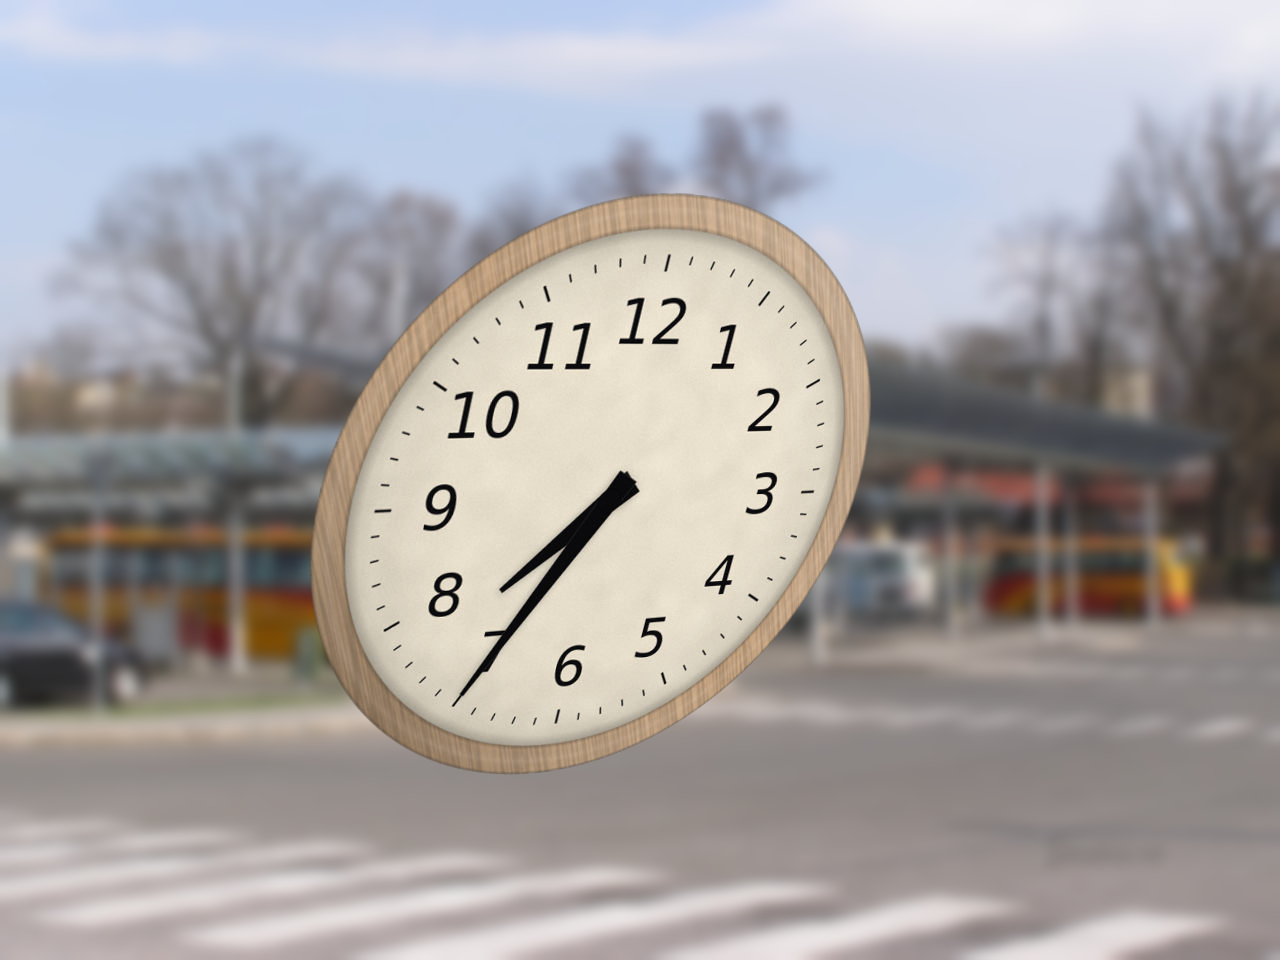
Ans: 7:35
